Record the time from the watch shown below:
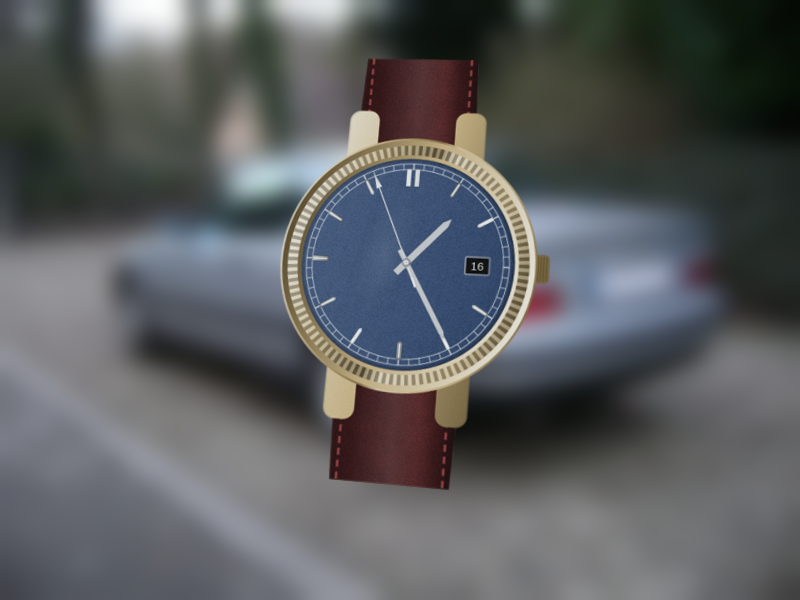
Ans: 1:24:56
